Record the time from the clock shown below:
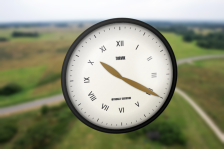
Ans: 10:20
